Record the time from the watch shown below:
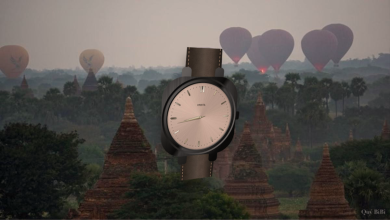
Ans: 8:43
